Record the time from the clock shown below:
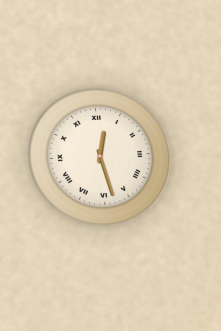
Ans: 12:28
